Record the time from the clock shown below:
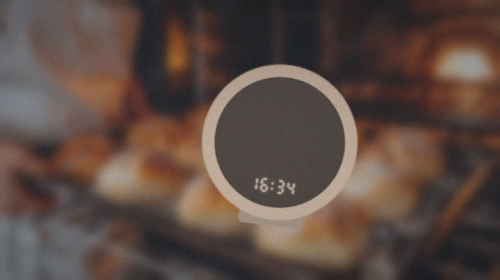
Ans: 16:34
